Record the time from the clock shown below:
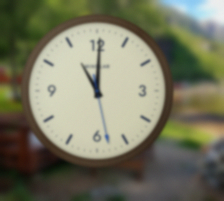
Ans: 11:00:28
